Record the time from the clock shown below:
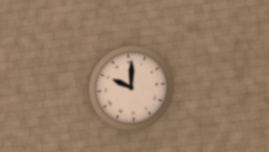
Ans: 10:01
